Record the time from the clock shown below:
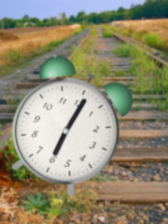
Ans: 6:01
